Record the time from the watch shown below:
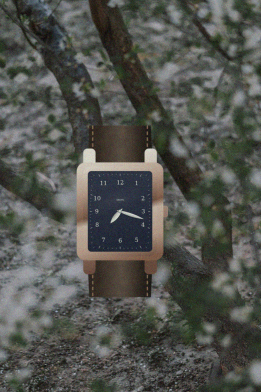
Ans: 7:18
